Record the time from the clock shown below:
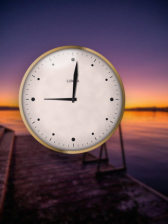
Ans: 9:01
